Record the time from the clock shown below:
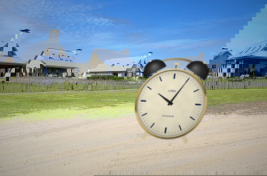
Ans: 10:05
